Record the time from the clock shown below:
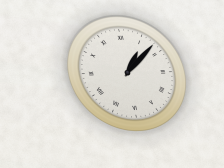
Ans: 1:08
